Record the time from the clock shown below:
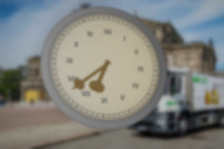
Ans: 6:38
